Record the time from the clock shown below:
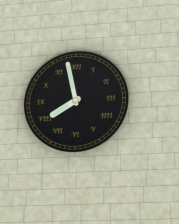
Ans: 7:58
